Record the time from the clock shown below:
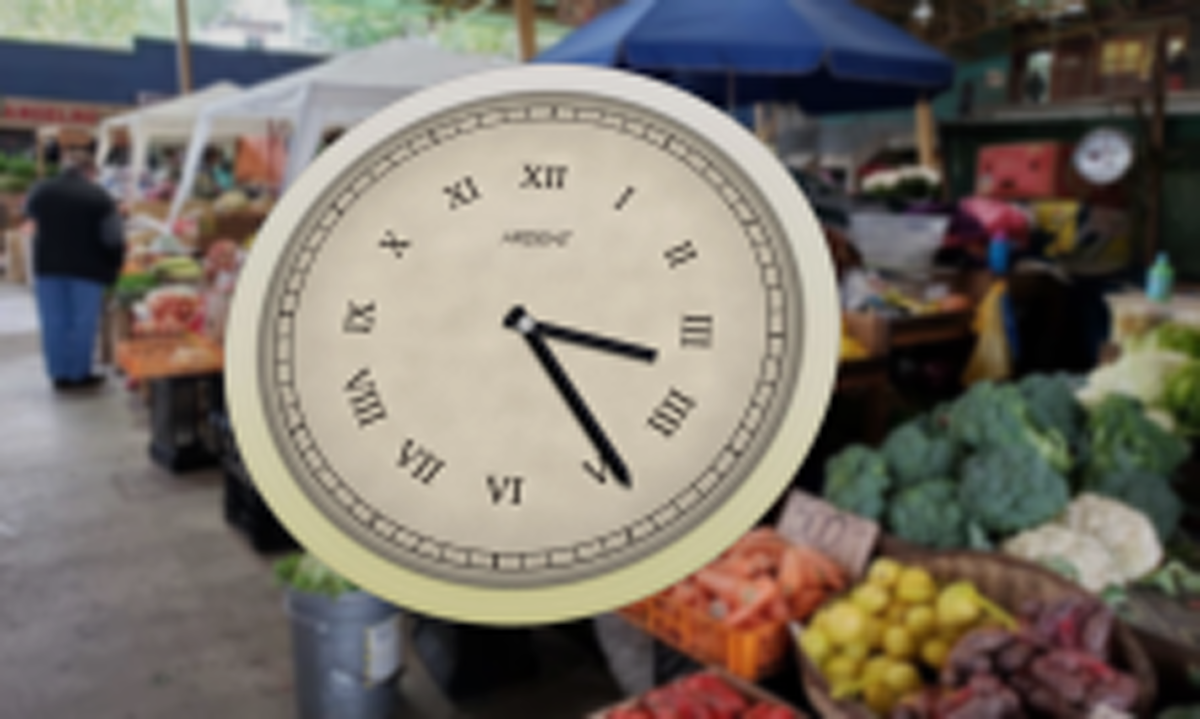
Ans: 3:24
